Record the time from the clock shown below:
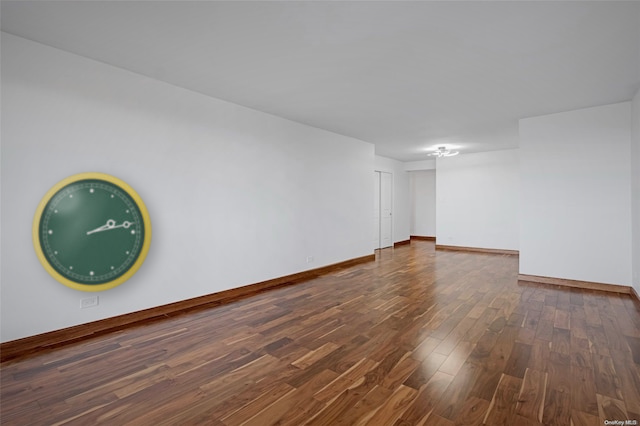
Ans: 2:13
